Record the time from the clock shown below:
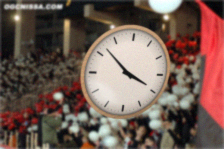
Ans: 3:52
